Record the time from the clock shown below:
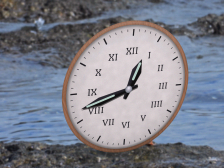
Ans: 12:42
